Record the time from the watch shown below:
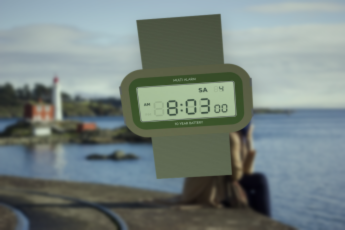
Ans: 8:03:00
